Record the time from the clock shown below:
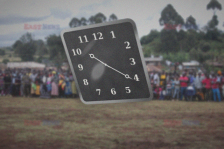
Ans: 10:21
